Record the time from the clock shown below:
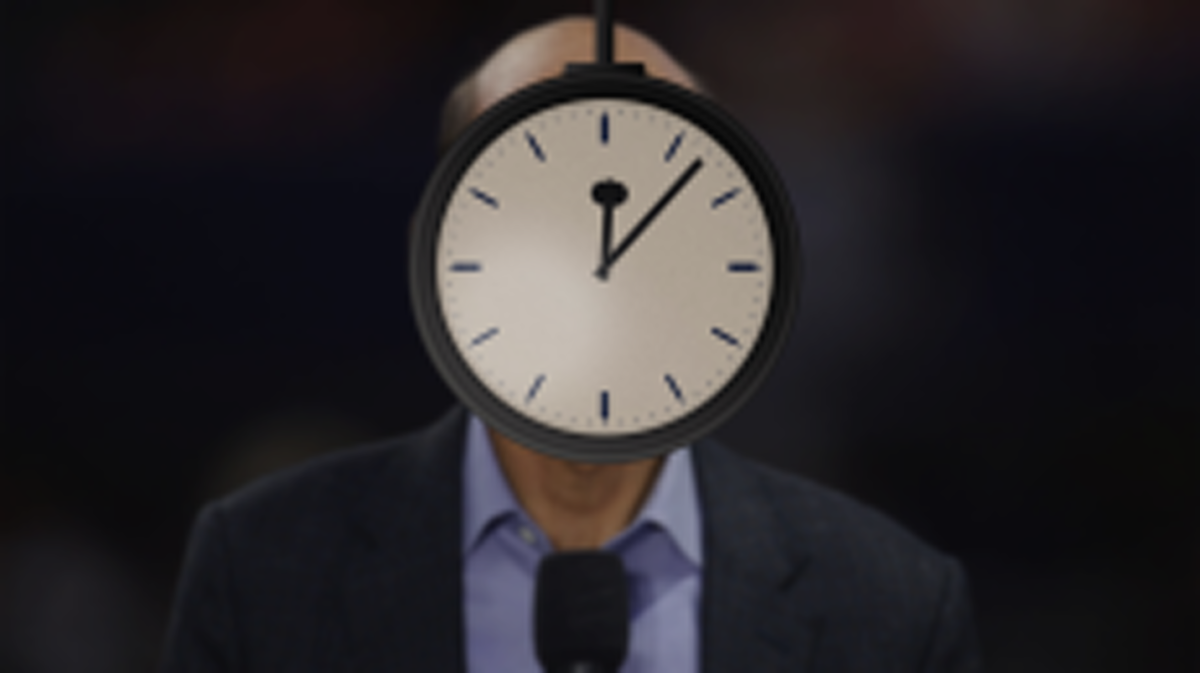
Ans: 12:07
